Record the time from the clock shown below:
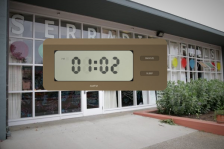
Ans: 1:02
